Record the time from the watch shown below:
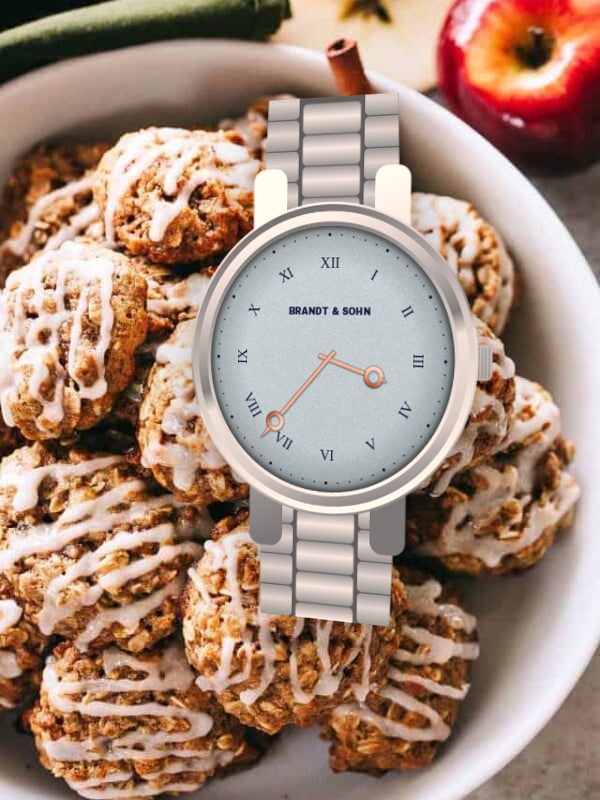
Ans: 3:37
